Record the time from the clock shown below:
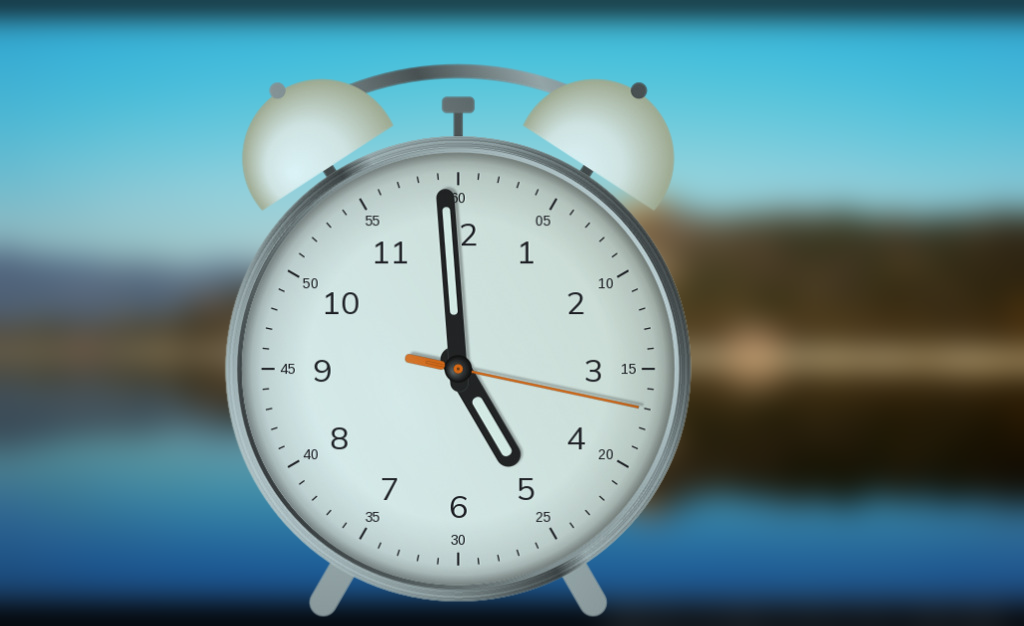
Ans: 4:59:17
